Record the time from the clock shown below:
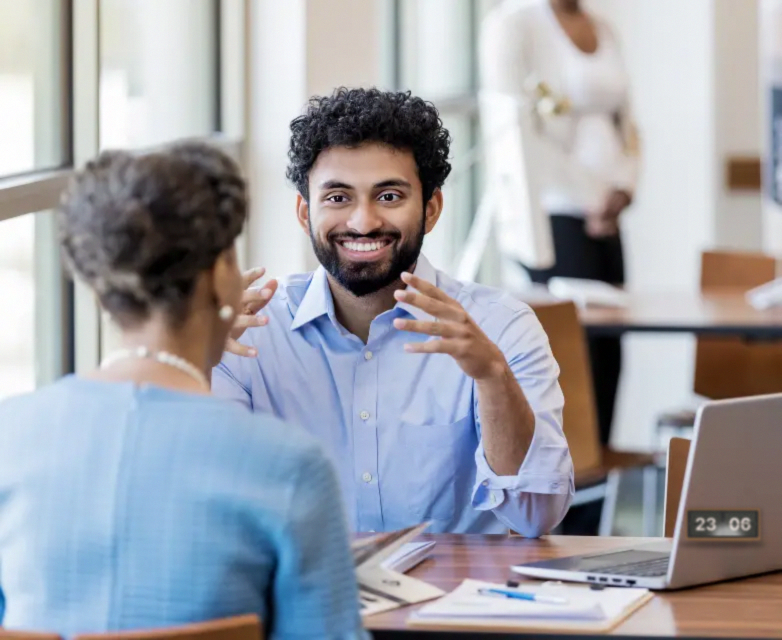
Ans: 23:06
